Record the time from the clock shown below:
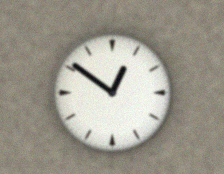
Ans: 12:51
